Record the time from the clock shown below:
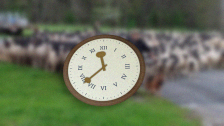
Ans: 11:38
